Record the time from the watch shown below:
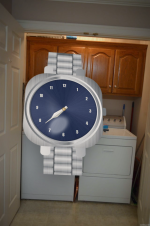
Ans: 7:38
